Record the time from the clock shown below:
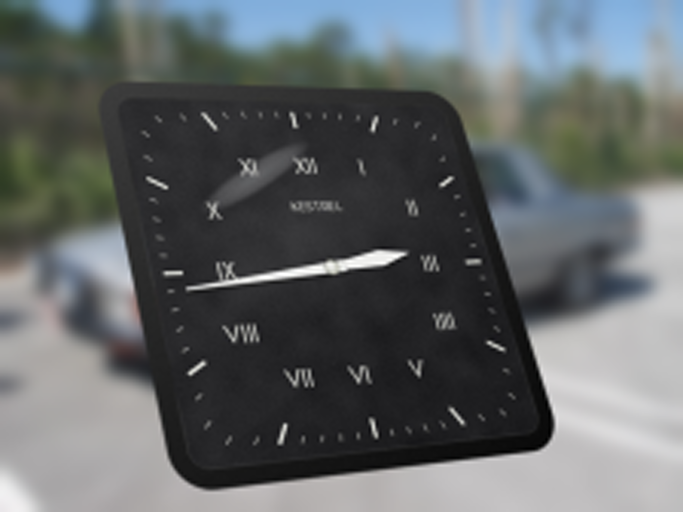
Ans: 2:44
